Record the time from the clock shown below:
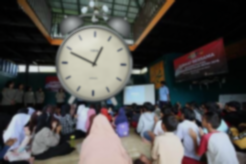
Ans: 12:49
